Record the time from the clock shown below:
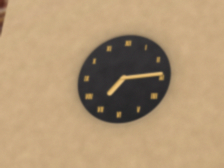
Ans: 7:14
